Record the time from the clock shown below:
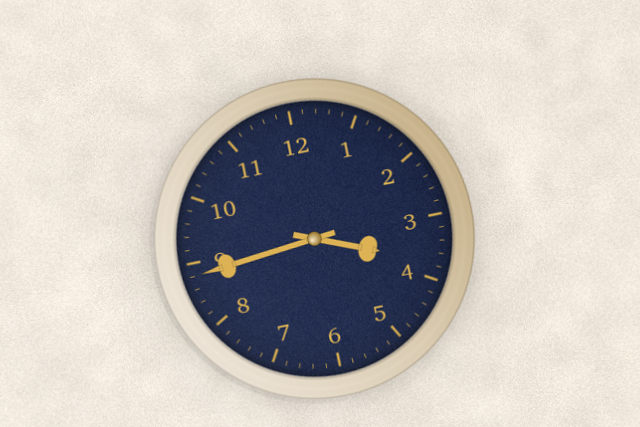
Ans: 3:44
